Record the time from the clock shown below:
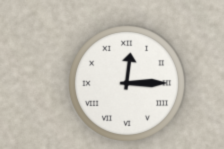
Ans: 12:15
